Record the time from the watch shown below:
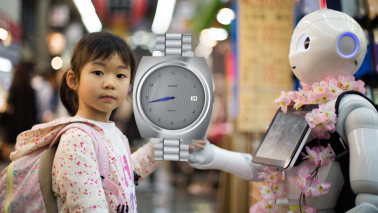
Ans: 8:43
